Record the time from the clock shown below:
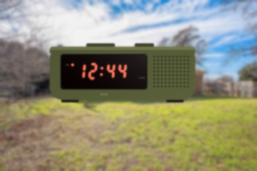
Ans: 12:44
